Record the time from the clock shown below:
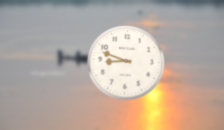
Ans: 8:48
